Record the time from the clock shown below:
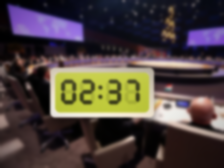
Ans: 2:37
